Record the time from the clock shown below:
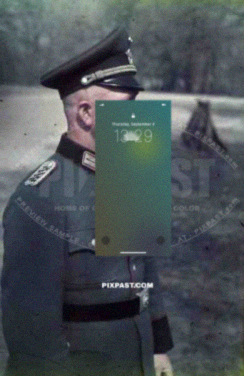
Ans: 13:29
